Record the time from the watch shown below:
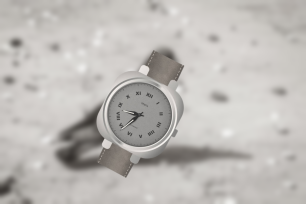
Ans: 8:34
